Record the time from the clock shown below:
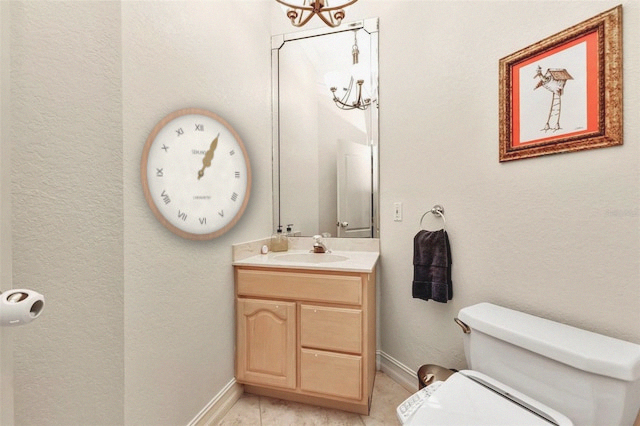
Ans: 1:05
